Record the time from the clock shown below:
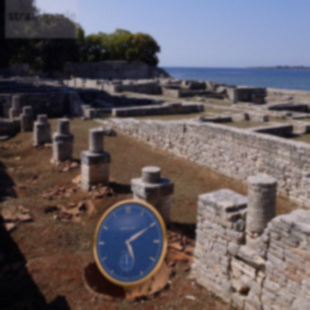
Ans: 5:10
